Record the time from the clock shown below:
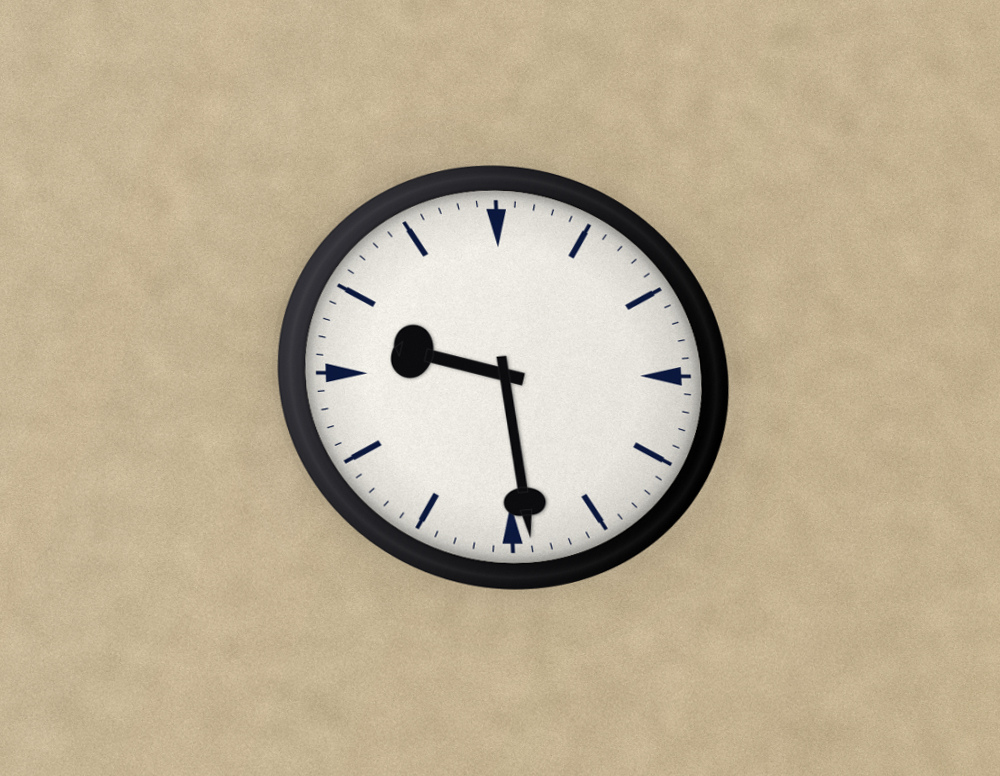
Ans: 9:29
